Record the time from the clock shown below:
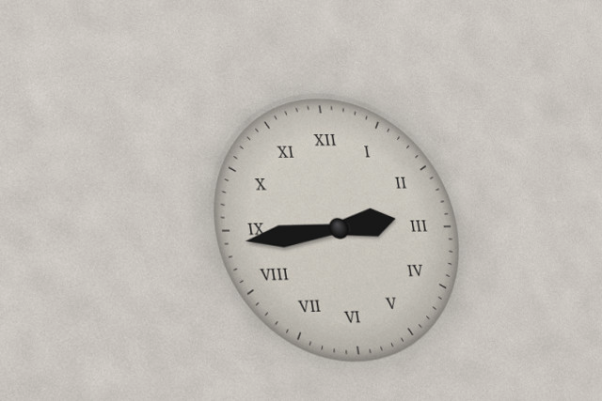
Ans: 2:44
